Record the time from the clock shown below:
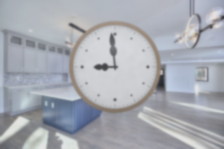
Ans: 8:59
